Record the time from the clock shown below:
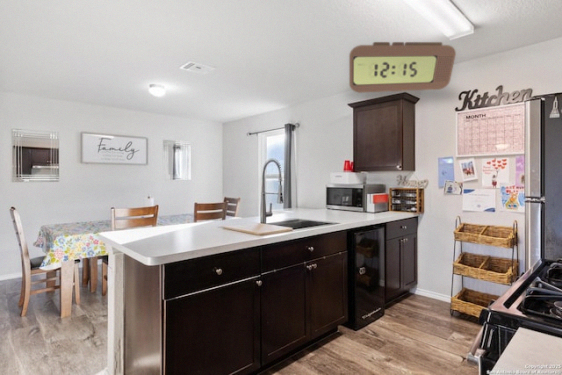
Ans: 12:15
